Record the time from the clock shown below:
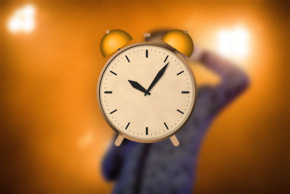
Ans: 10:06
